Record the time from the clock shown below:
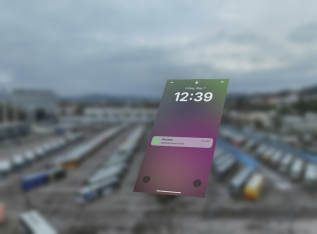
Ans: 12:39
